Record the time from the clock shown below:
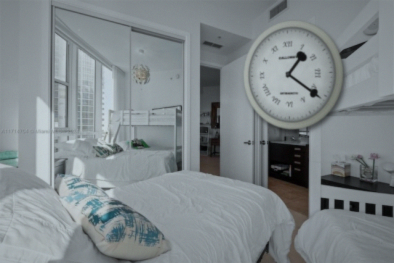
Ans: 1:21
